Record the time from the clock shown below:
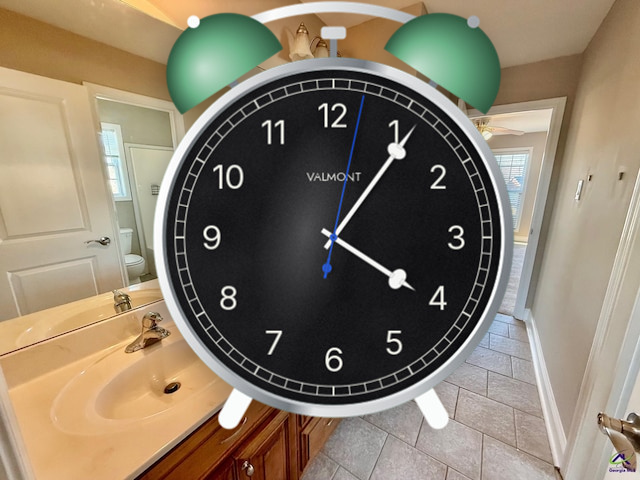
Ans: 4:06:02
